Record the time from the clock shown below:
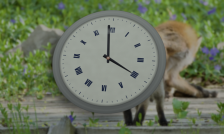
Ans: 3:59
